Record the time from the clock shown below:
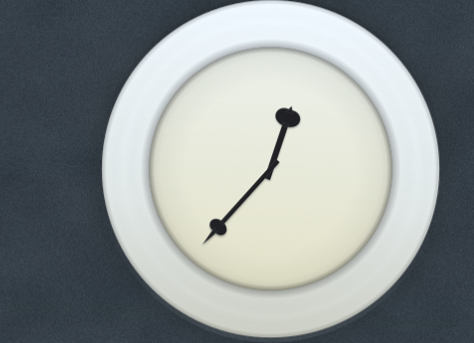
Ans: 12:37
